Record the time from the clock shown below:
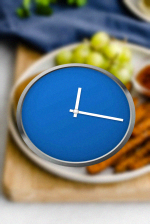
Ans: 12:17
